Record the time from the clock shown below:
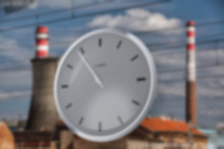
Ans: 10:54
